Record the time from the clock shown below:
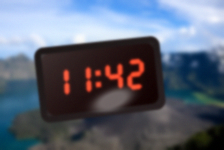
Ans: 11:42
